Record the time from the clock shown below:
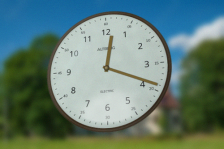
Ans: 12:19
